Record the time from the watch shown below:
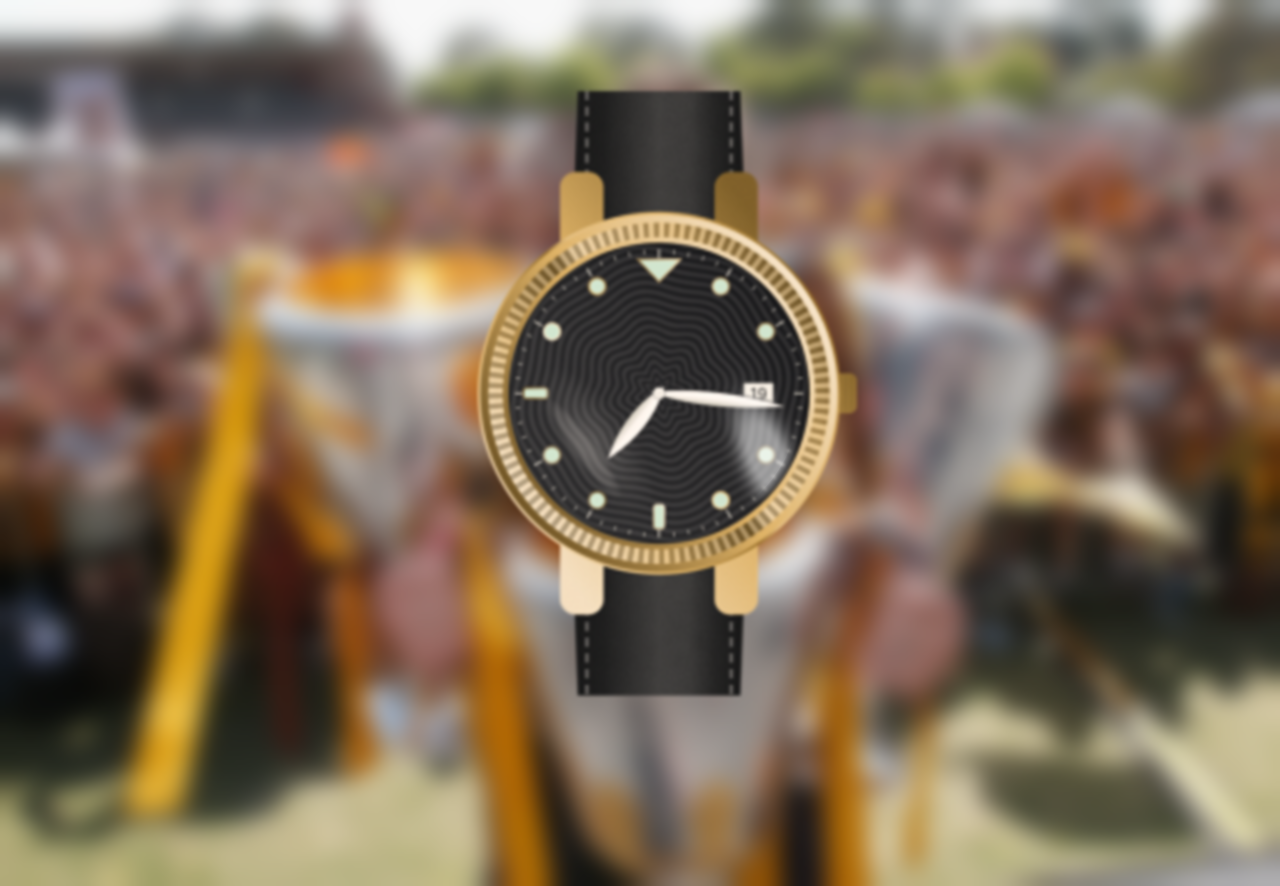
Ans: 7:16
